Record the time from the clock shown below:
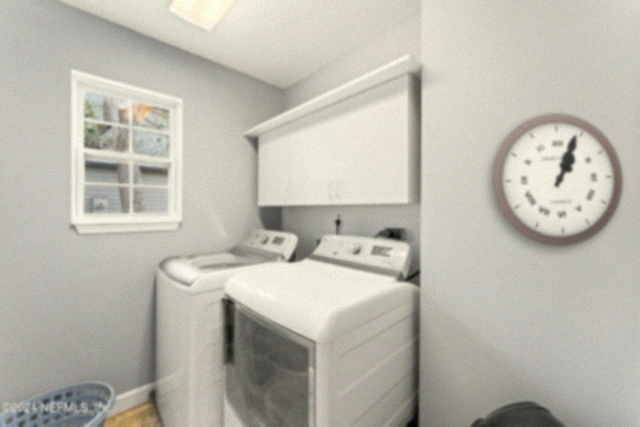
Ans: 1:04
